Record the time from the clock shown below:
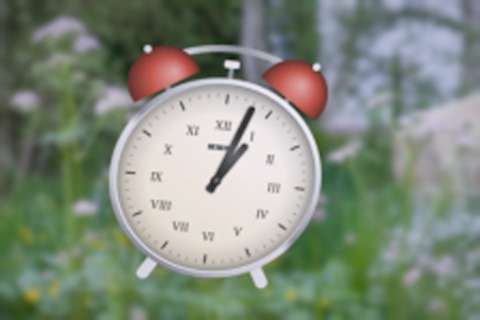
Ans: 1:03
